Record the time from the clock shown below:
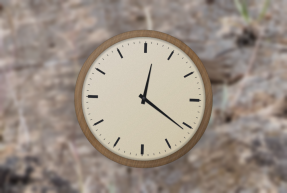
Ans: 12:21
